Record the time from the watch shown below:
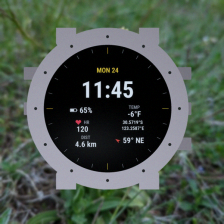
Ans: 11:45
